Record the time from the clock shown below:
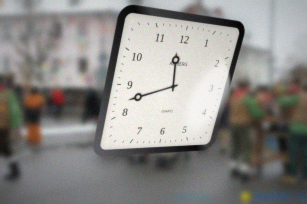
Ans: 11:42
